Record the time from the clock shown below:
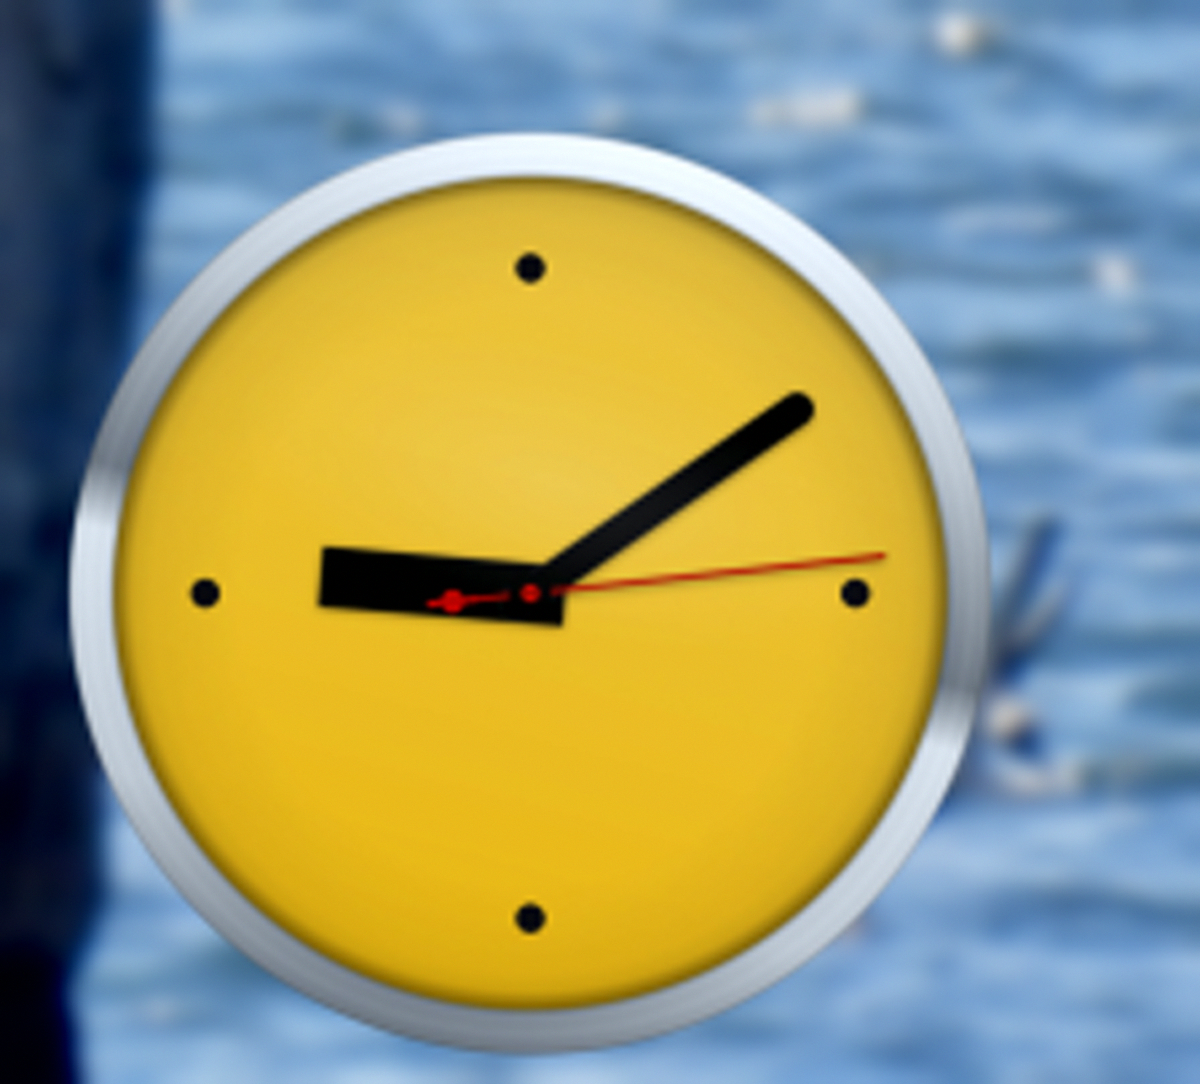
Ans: 9:09:14
